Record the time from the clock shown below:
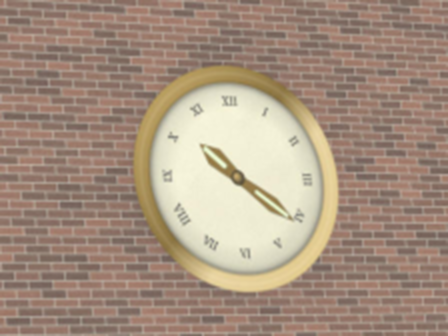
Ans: 10:21
